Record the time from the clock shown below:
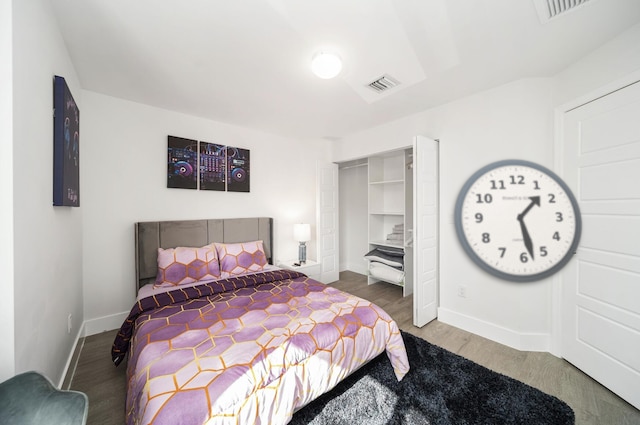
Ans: 1:28
